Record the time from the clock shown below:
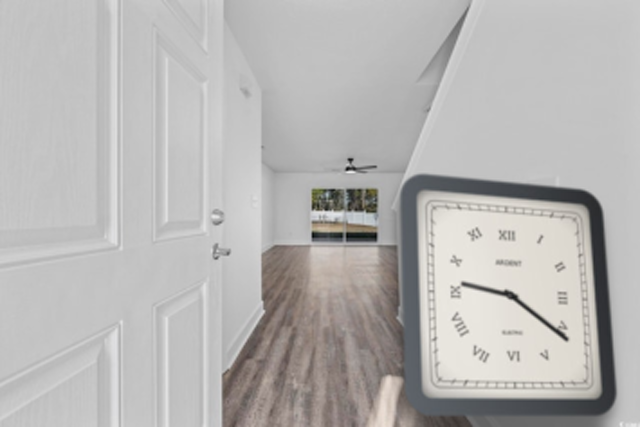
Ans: 9:21
